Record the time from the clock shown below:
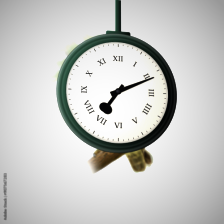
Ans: 7:11
